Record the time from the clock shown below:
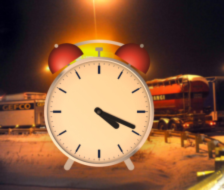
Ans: 4:19
